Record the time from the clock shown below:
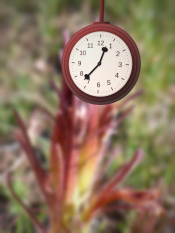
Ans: 12:37
